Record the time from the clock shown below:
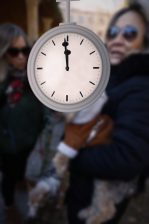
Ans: 11:59
